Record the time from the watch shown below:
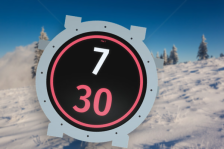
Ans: 7:30
